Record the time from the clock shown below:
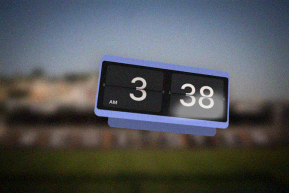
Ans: 3:38
